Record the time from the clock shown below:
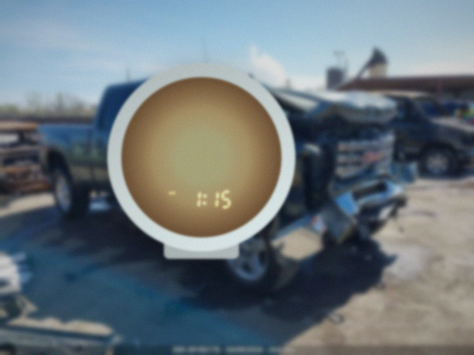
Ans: 1:15
